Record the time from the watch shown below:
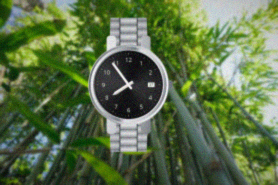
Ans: 7:54
